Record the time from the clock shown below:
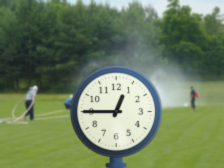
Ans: 12:45
